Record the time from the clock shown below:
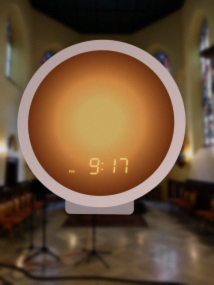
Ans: 9:17
